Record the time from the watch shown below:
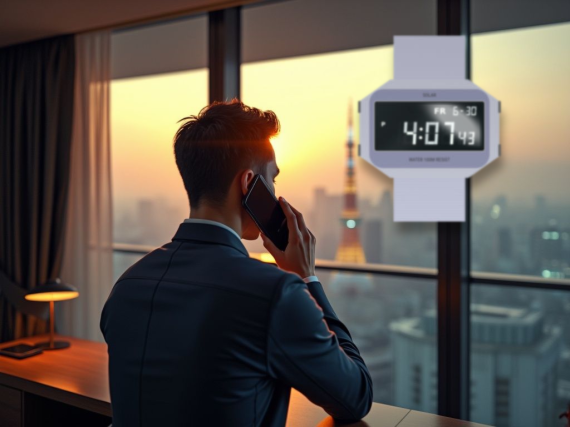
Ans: 4:07:43
